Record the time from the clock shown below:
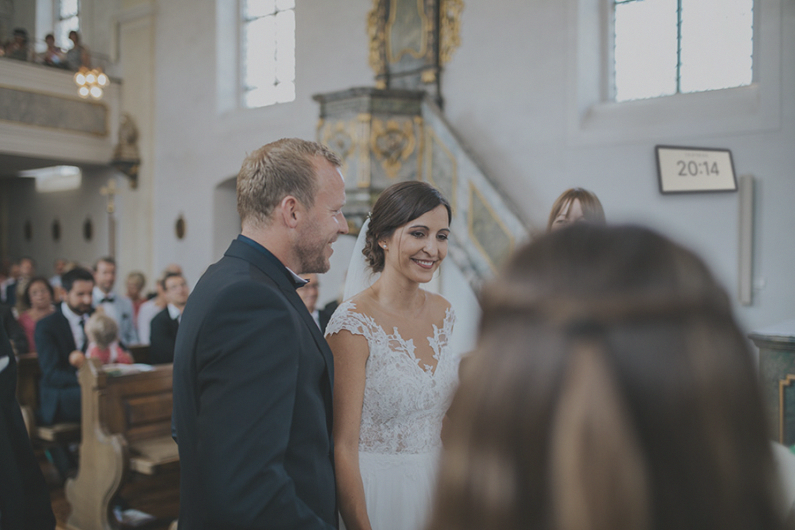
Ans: 20:14
